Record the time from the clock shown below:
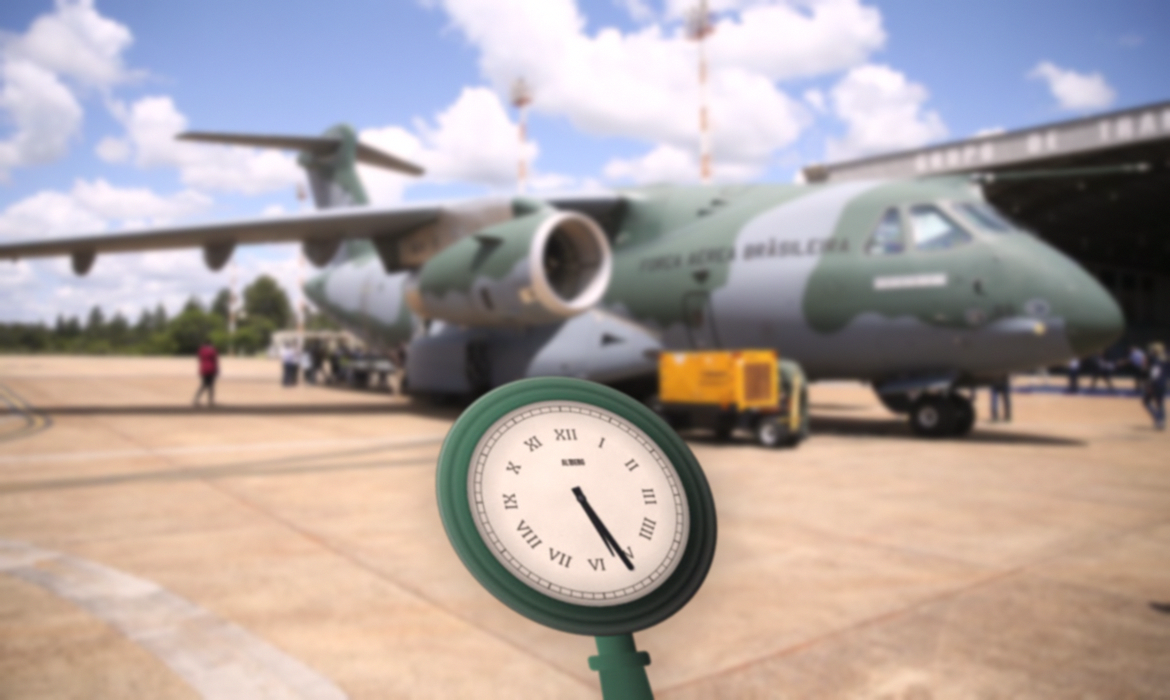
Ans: 5:26
